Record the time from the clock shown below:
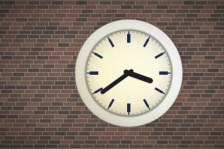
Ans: 3:39
